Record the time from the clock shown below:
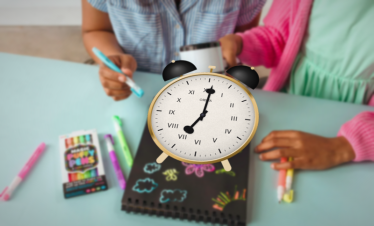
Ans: 7:01
